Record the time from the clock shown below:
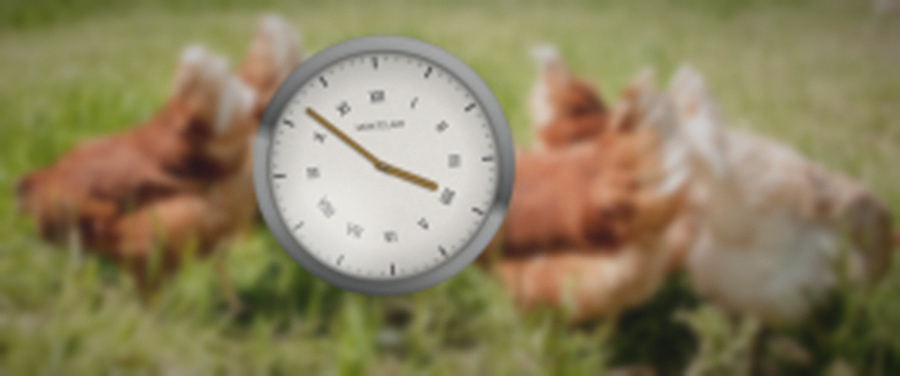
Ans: 3:52
